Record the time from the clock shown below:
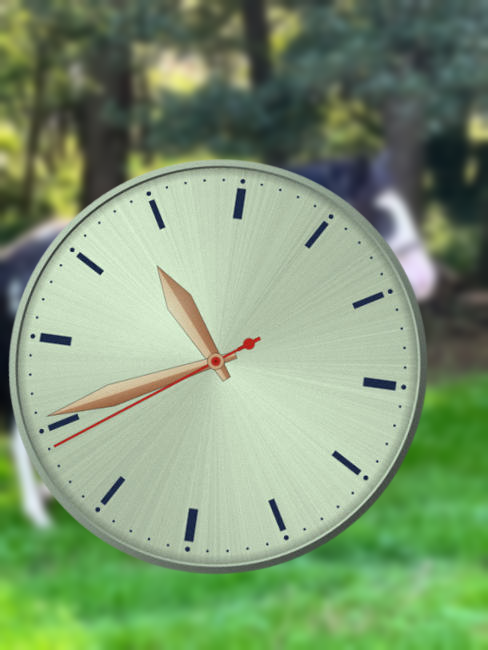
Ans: 10:40:39
